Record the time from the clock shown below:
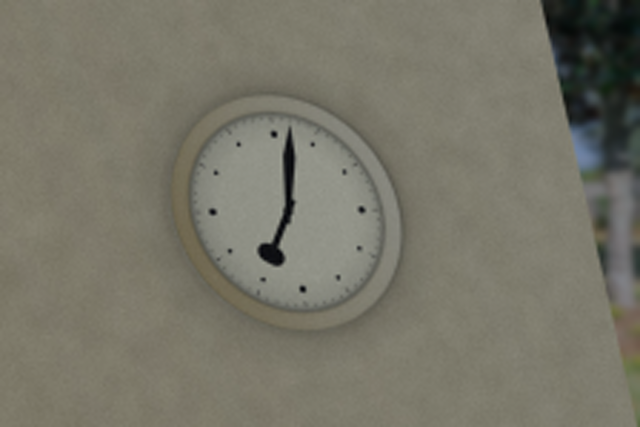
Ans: 7:02
